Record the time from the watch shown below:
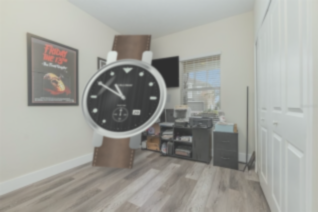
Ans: 10:50
